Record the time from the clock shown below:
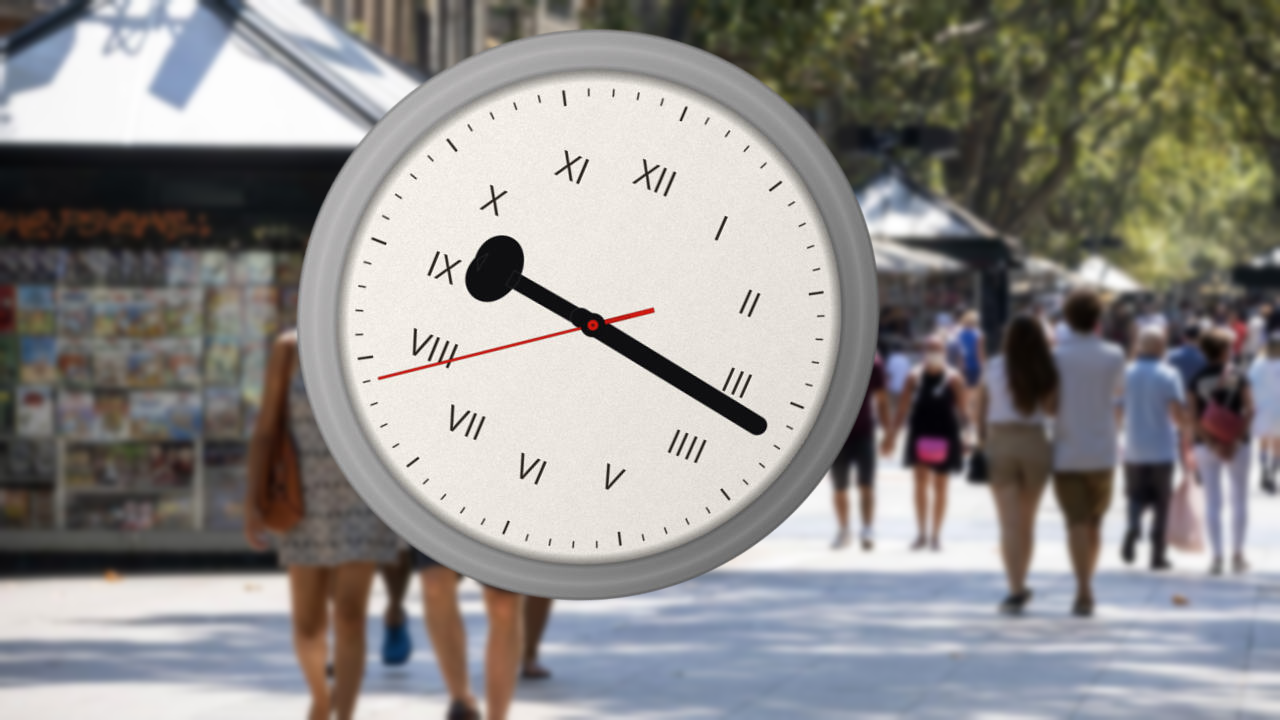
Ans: 9:16:39
